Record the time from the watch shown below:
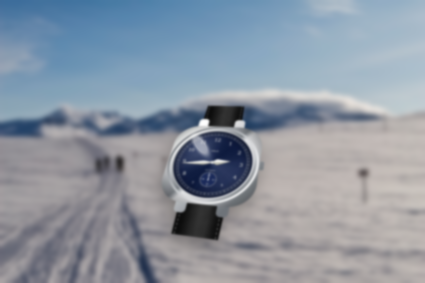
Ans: 2:44
